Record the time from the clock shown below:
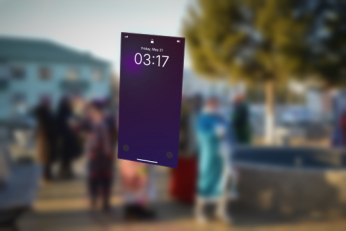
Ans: 3:17
